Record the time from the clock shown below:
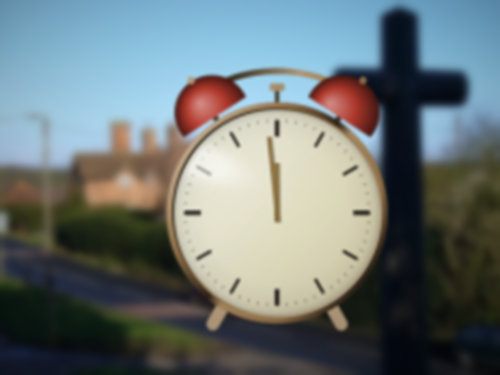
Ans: 11:59
